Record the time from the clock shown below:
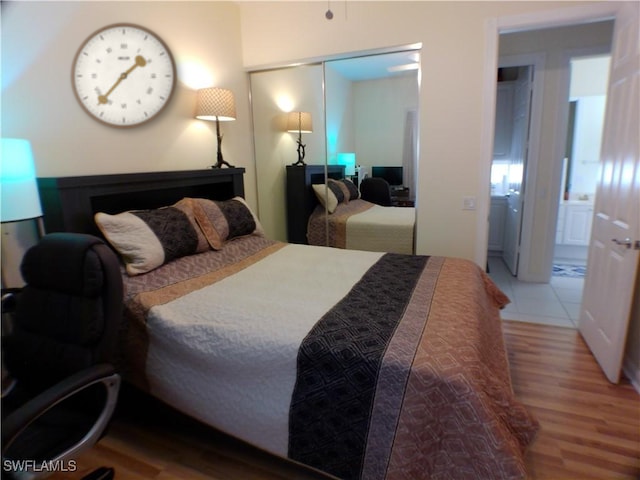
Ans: 1:37
